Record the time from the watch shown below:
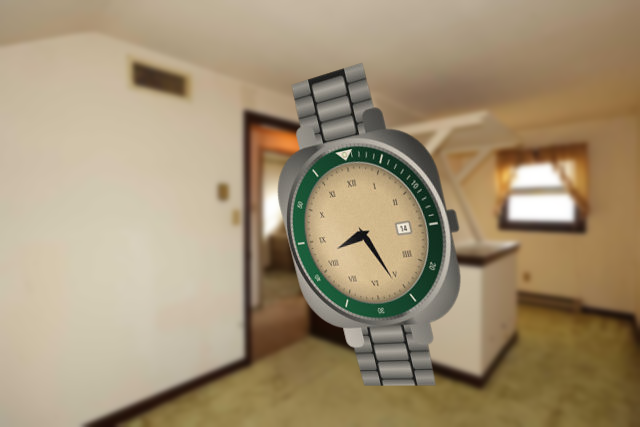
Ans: 8:26
